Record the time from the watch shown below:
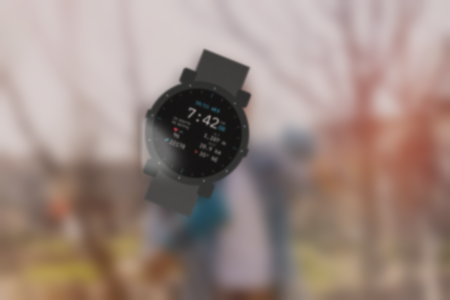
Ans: 7:42
